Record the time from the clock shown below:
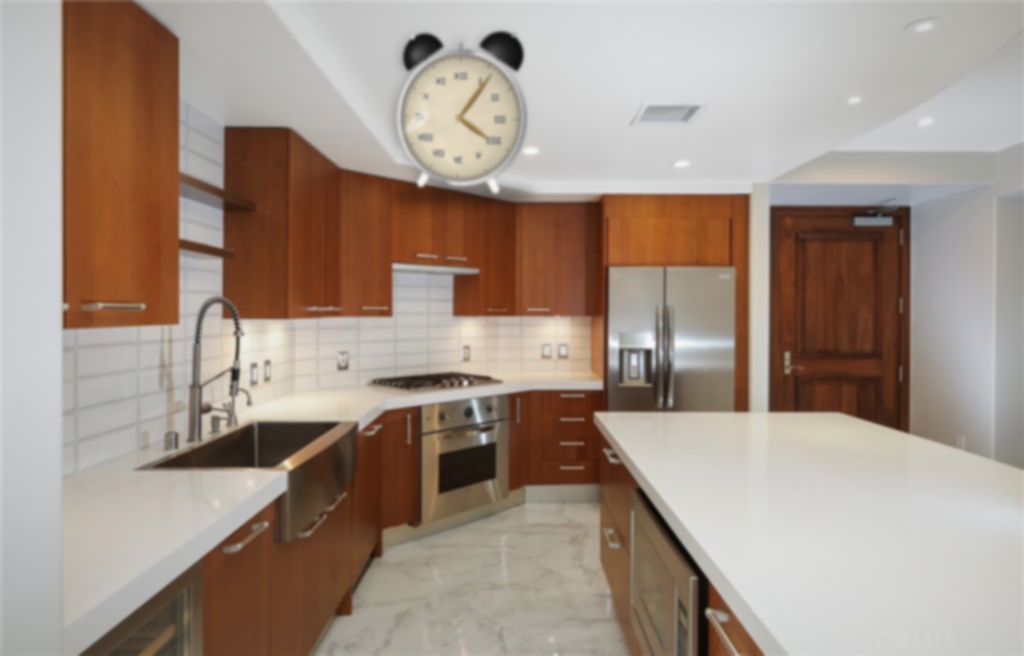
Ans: 4:06
